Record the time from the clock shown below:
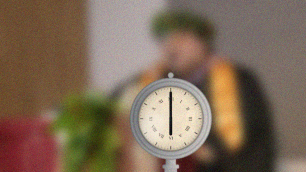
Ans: 6:00
